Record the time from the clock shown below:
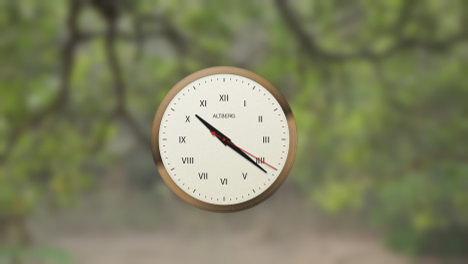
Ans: 10:21:20
